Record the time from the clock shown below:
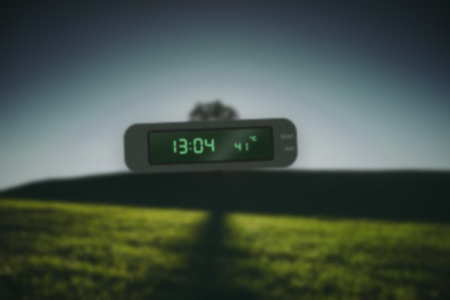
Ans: 13:04
